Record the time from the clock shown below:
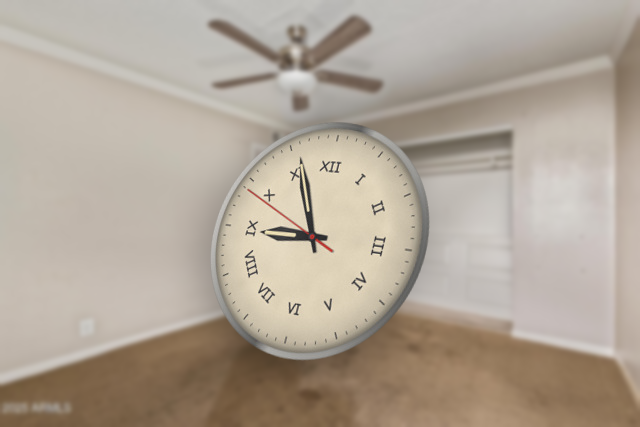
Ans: 8:55:49
